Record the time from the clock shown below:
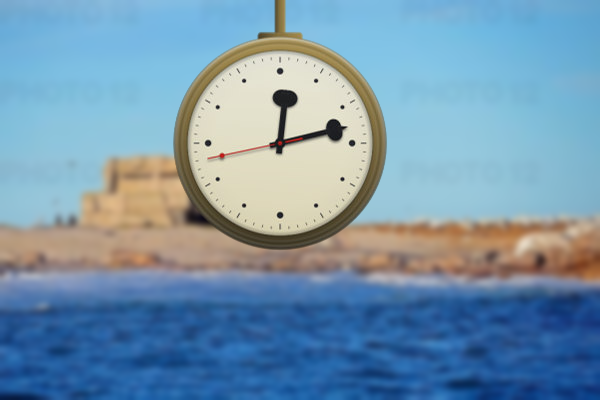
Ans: 12:12:43
